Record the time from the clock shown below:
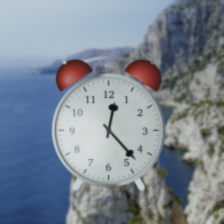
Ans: 12:23
